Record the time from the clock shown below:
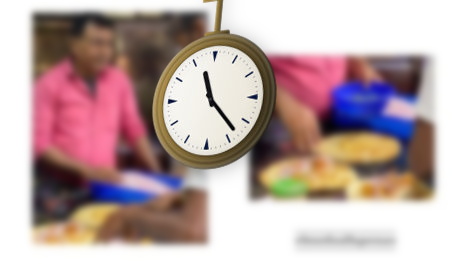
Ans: 11:23
